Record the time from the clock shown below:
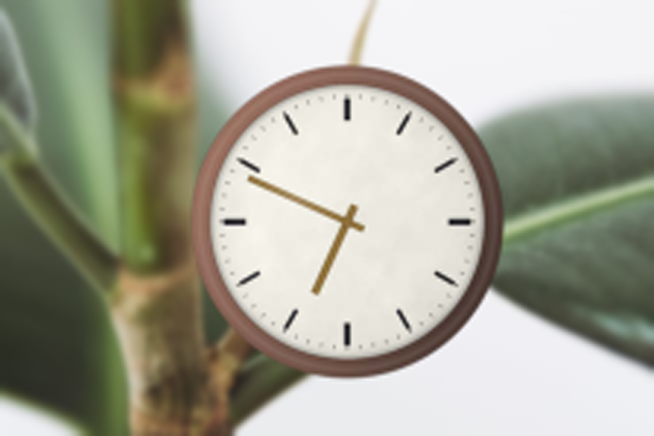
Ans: 6:49
